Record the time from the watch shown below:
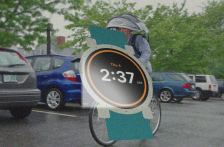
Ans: 2:37
